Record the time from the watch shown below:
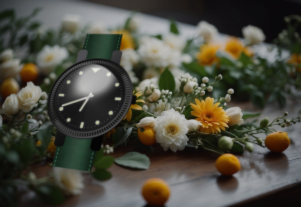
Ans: 6:41
